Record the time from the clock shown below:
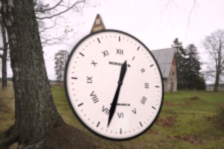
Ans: 12:33
